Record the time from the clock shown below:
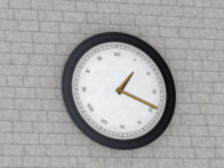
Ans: 1:19
